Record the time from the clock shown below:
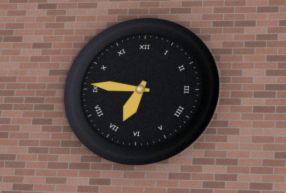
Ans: 6:46
